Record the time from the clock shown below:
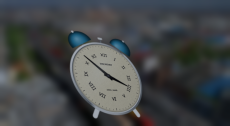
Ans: 3:52
